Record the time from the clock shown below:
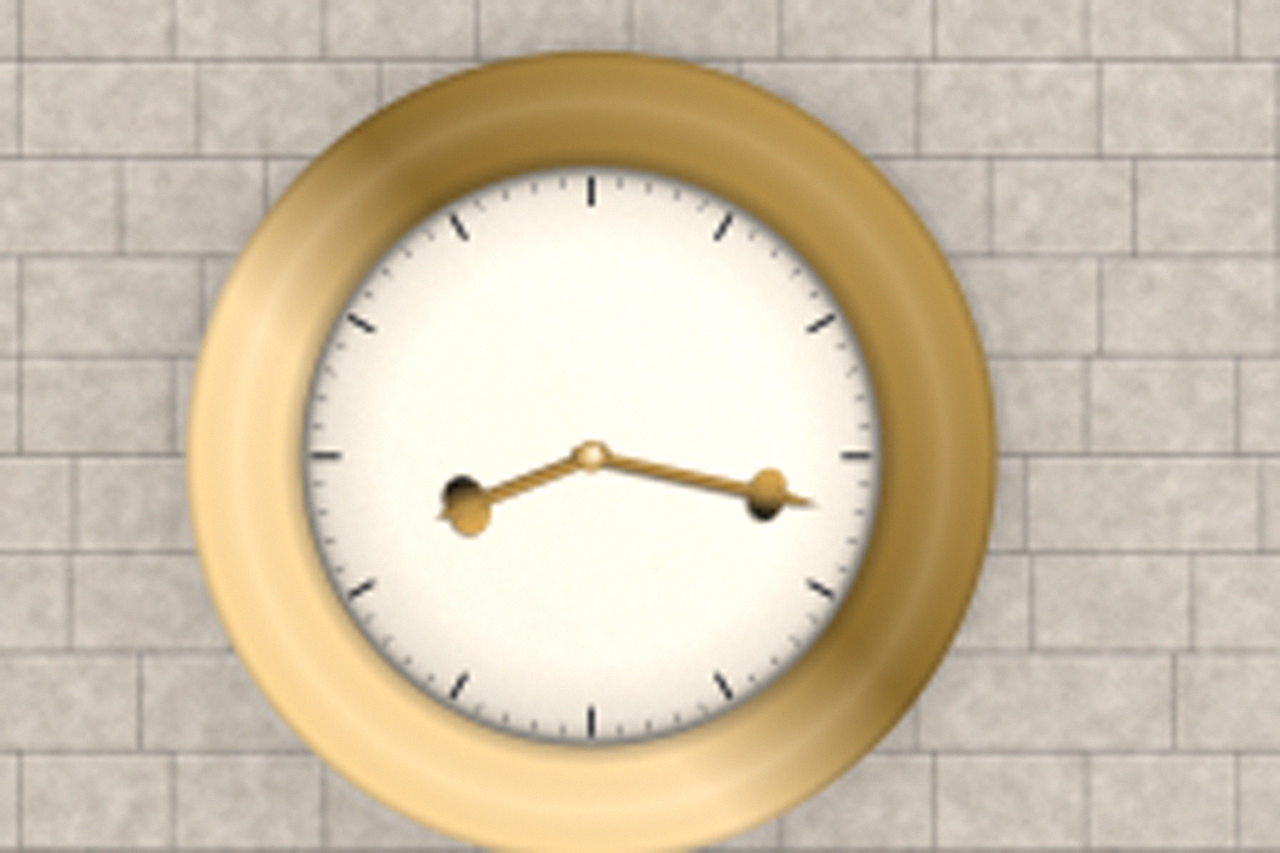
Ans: 8:17
